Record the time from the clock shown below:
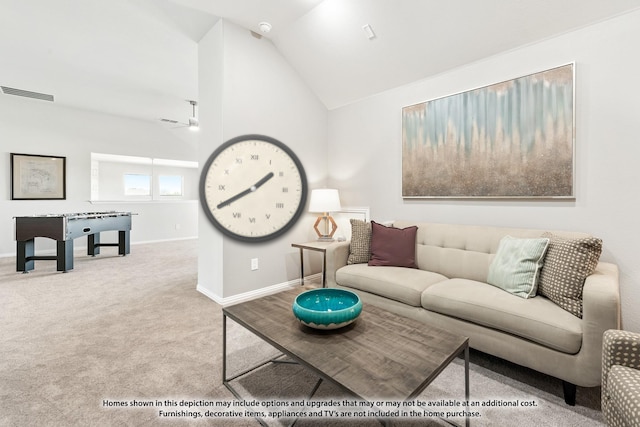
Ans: 1:40
